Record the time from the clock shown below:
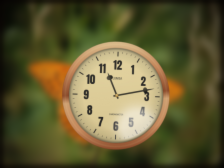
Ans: 11:13
